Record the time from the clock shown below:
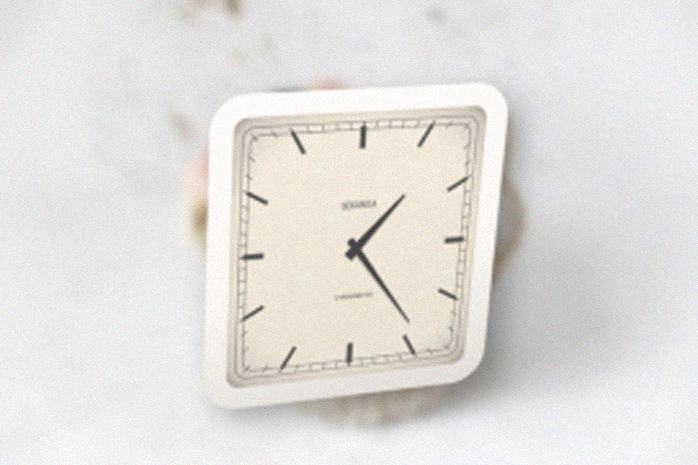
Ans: 1:24
